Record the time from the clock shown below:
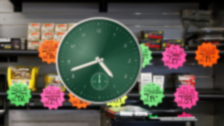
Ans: 4:42
